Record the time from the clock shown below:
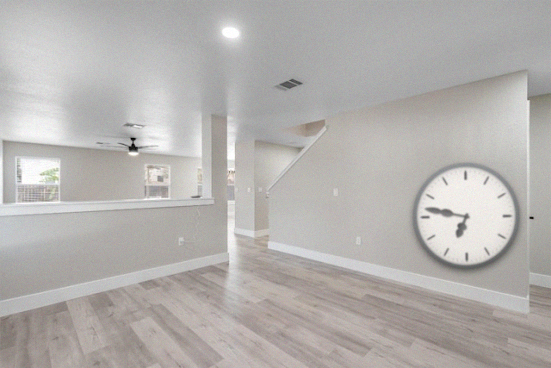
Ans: 6:47
